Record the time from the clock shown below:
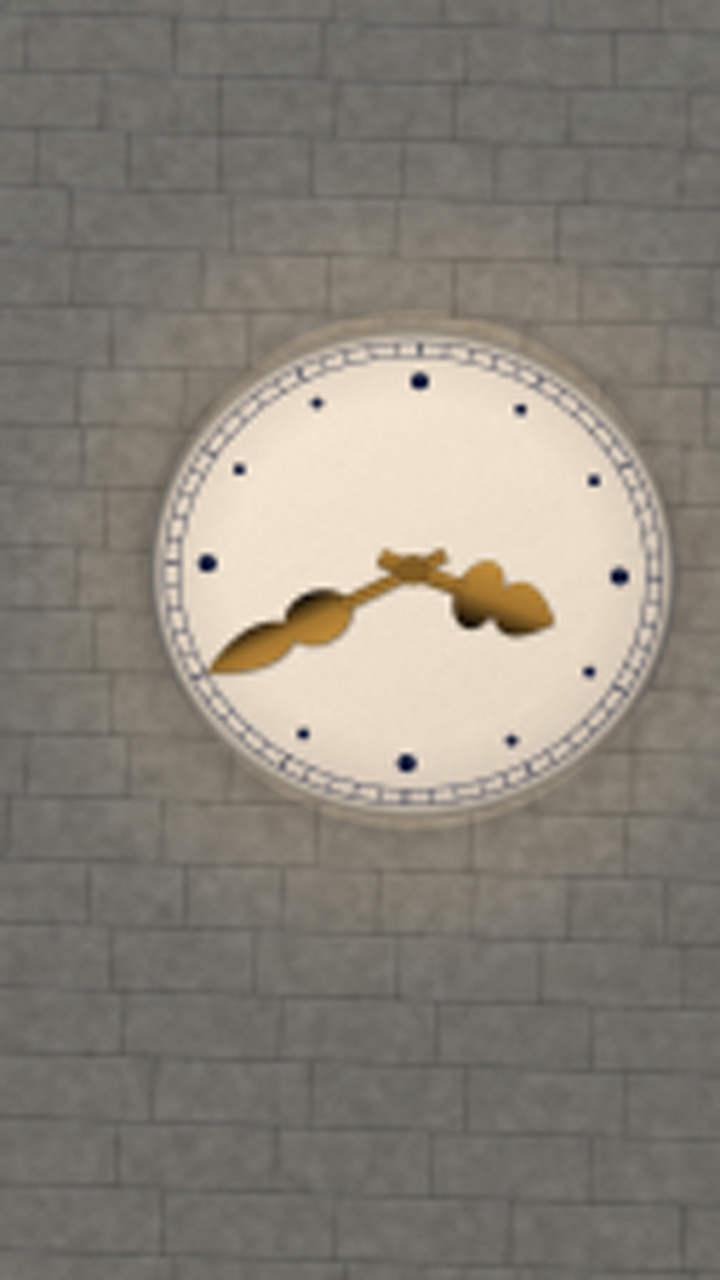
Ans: 3:40
